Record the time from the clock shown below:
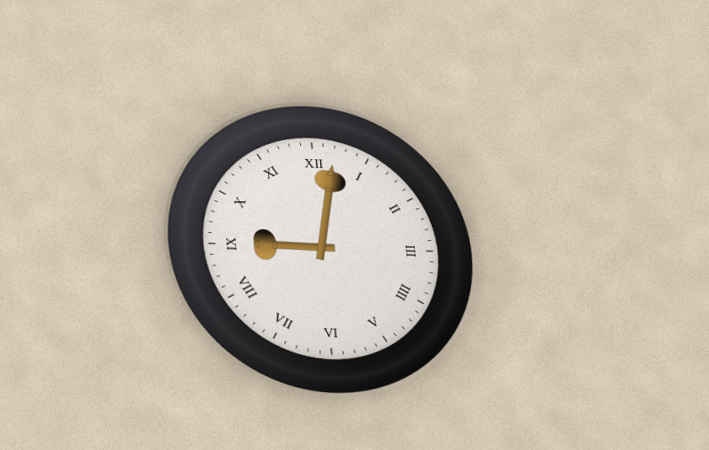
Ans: 9:02
